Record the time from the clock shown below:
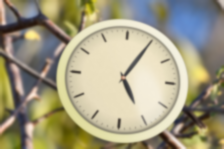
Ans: 5:05
